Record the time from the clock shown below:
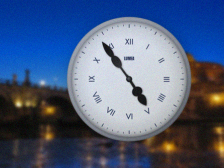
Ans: 4:54
